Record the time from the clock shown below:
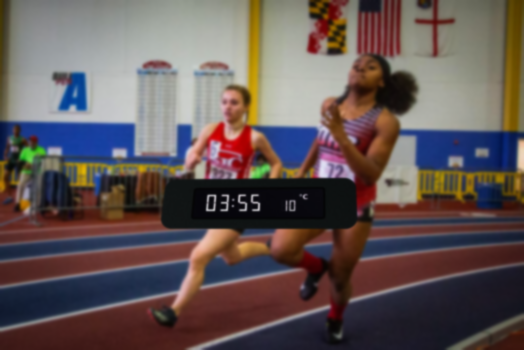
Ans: 3:55
